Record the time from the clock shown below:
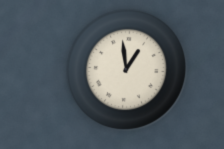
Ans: 12:58
